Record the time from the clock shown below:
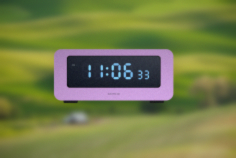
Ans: 11:06:33
